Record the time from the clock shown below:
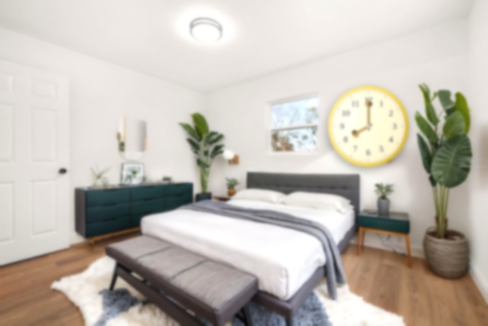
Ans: 8:00
